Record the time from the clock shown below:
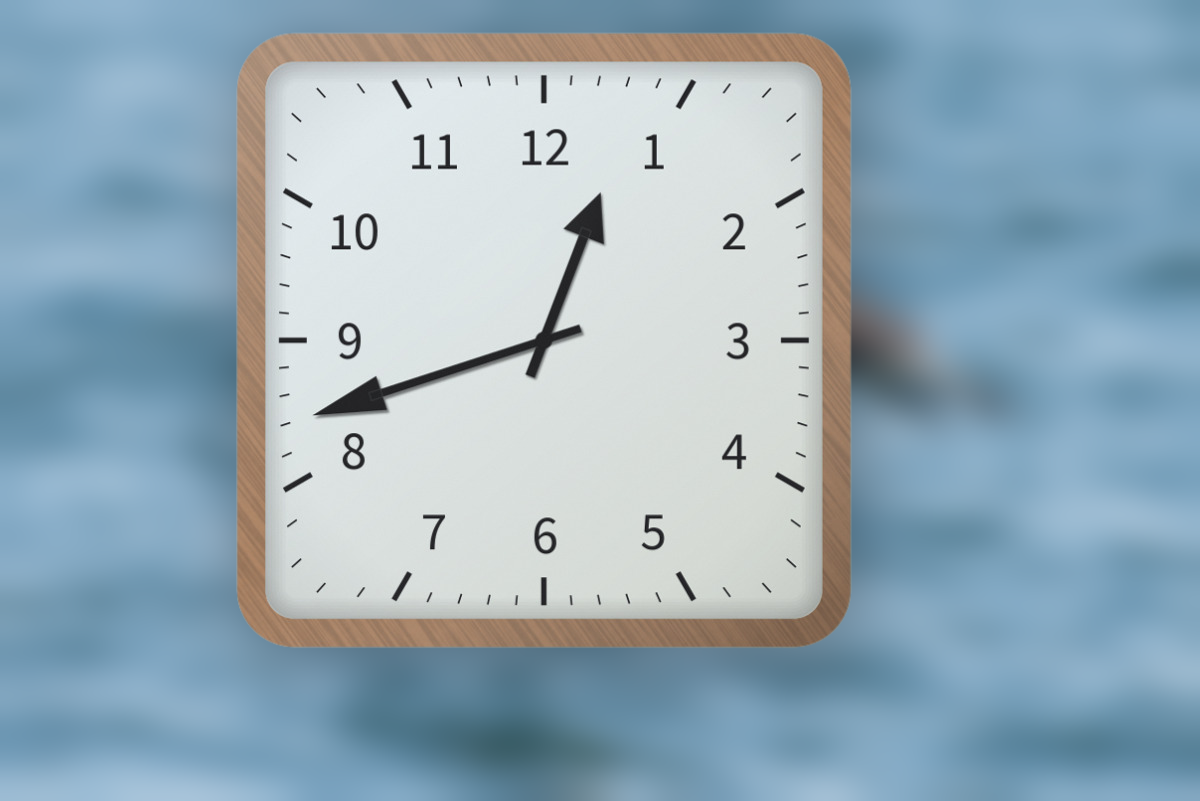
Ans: 12:42
